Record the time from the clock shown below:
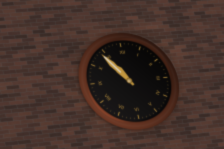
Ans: 10:54
